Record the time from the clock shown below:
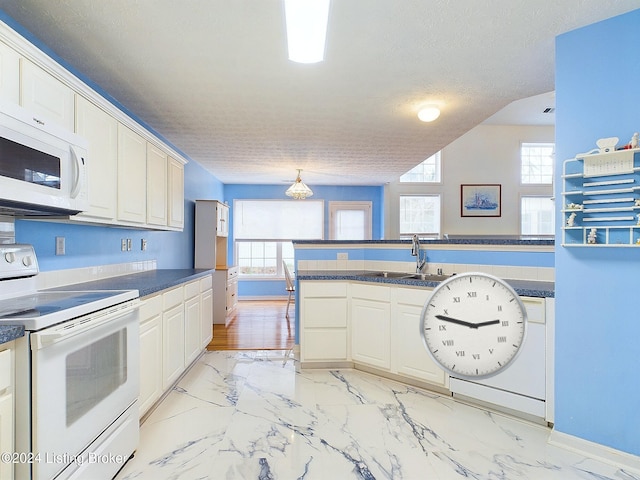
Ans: 2:48
